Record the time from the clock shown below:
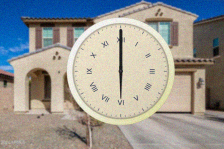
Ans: 6:00
